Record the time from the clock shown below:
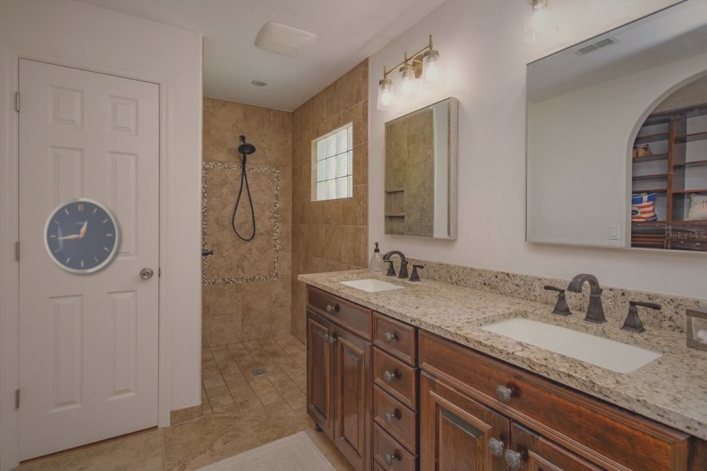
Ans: 12:44
